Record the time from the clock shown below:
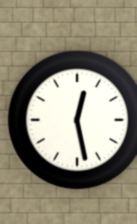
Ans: 12:28
